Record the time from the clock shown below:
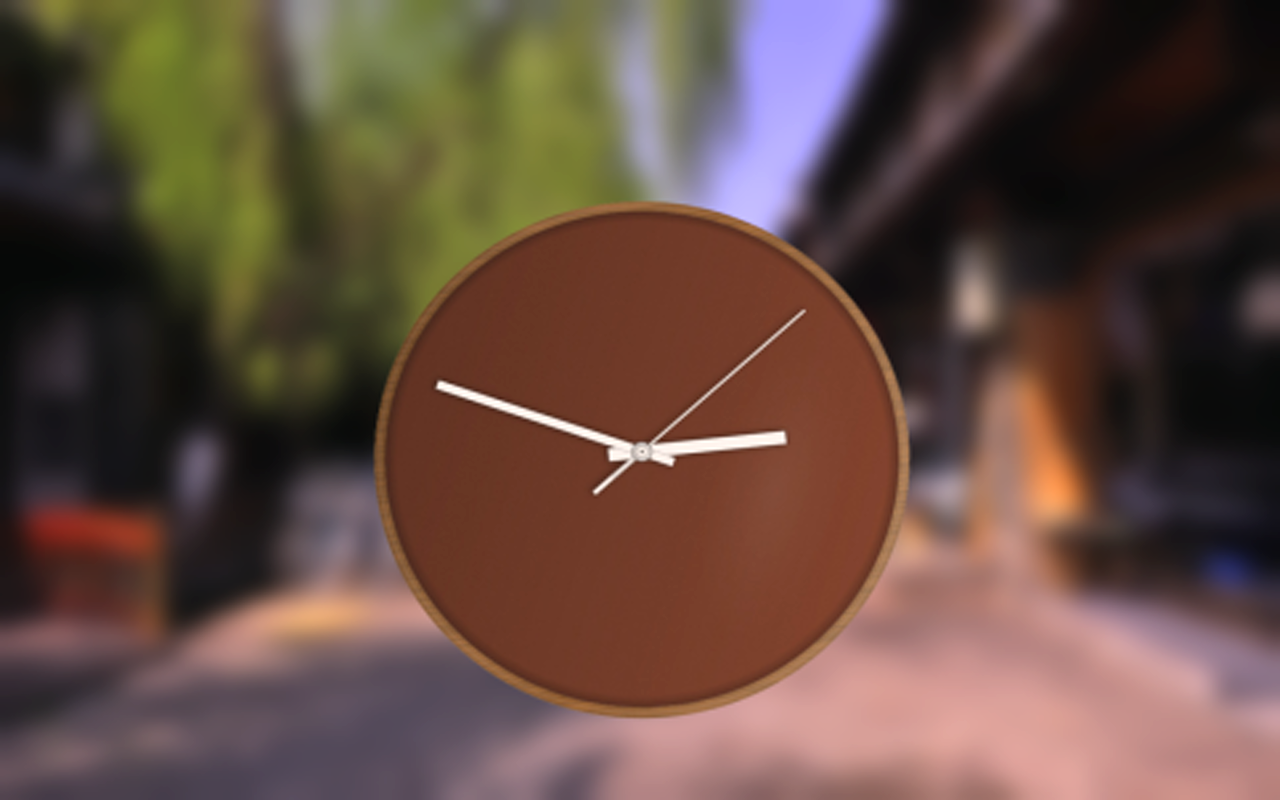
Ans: 2:48:08
